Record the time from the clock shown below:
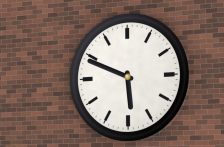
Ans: 5:49
